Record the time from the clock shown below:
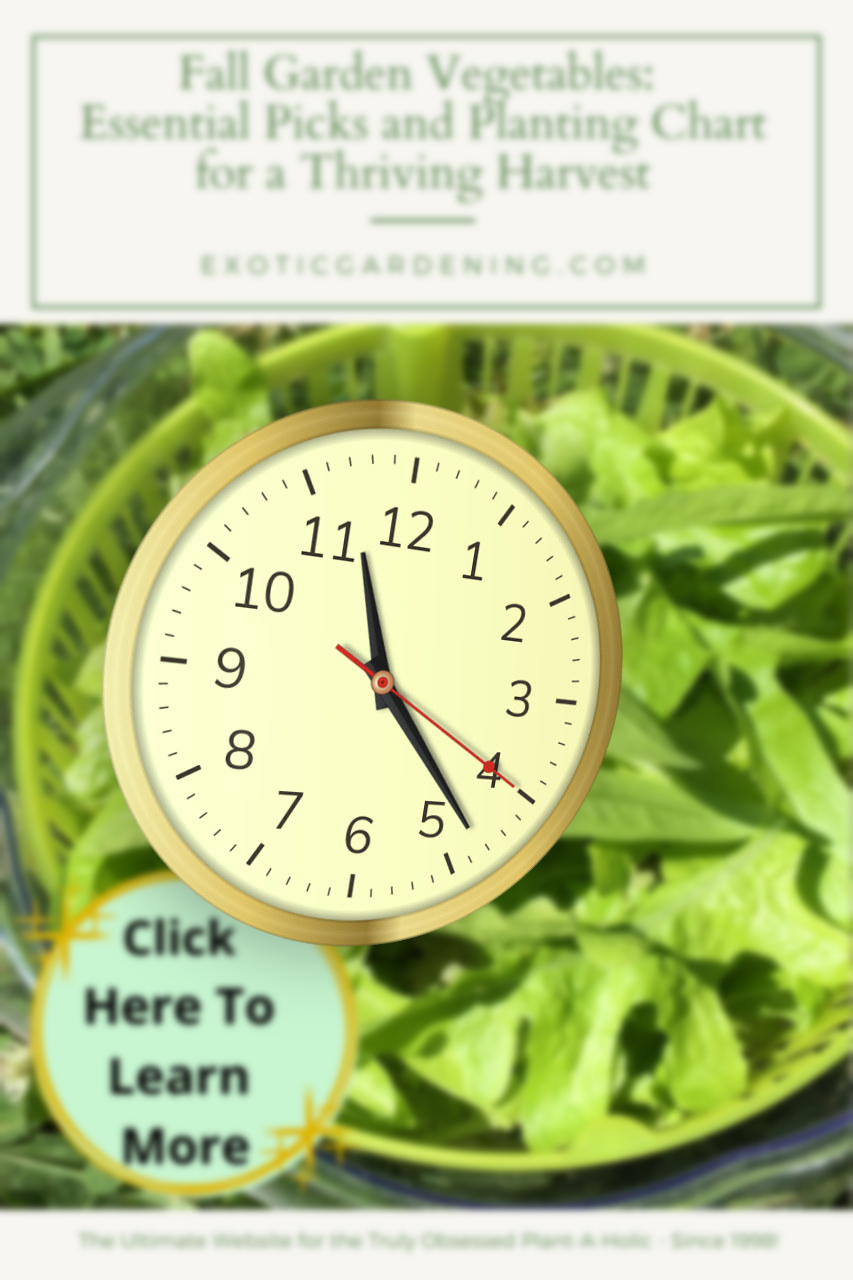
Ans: 11:23:20
